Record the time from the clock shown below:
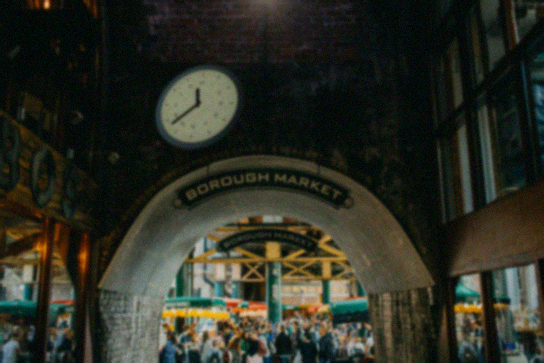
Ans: 11:38
